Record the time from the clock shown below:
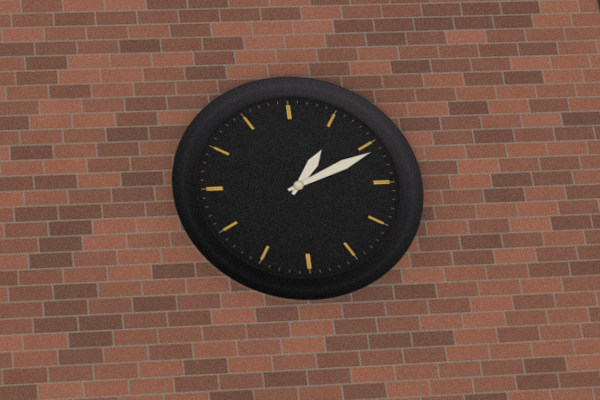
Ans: 1:11
